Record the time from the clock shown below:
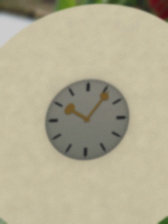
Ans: 10:06
